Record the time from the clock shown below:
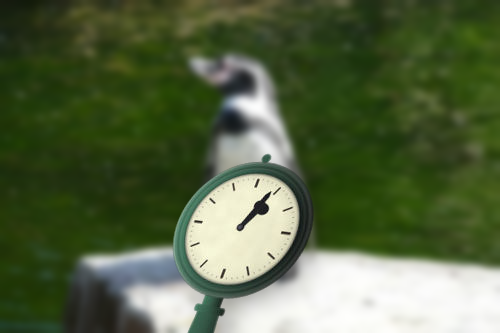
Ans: 1:04
